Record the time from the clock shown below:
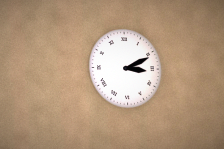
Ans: 3:11
